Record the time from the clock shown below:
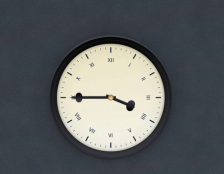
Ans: 3:45
